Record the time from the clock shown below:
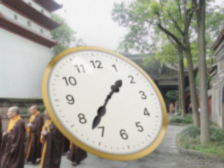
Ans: 1:37
